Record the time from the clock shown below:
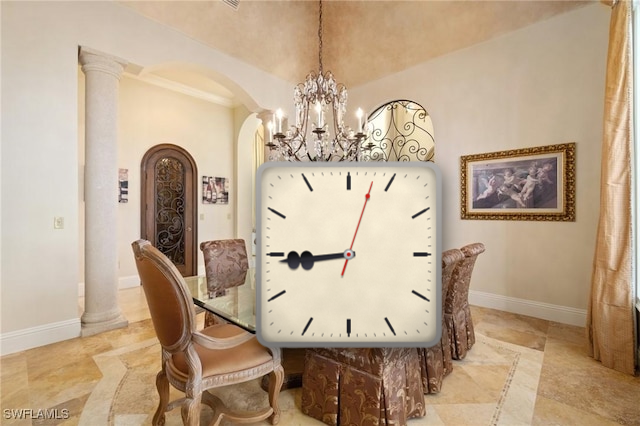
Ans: 8:44:03
